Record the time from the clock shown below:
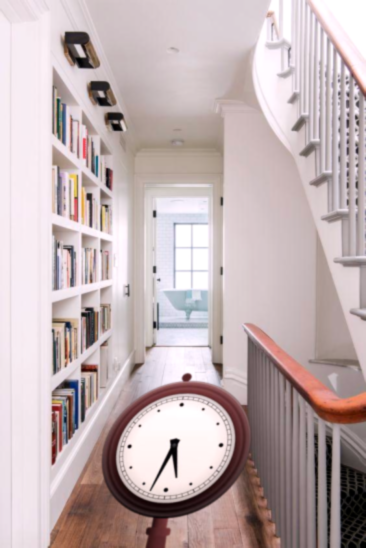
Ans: 5:33
